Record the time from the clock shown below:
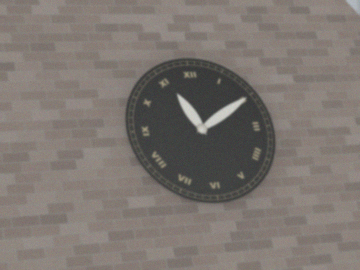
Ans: 11:10
